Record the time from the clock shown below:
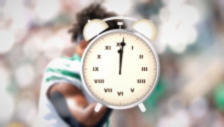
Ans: 12:01
